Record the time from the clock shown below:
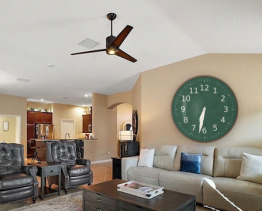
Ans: 6:32
